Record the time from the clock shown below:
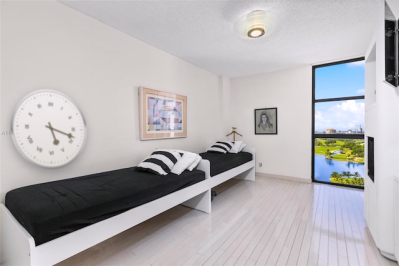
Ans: 5:18
